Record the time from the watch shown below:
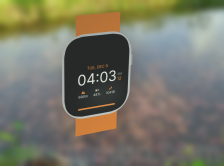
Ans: 4:03
